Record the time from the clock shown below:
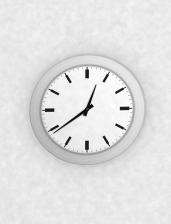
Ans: 12:39
